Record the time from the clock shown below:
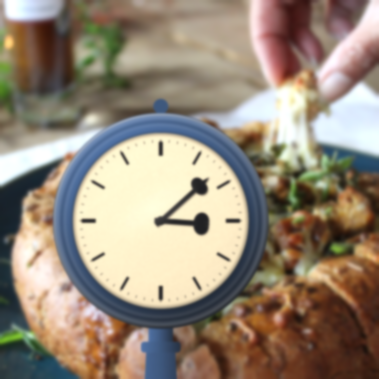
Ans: 3:08
